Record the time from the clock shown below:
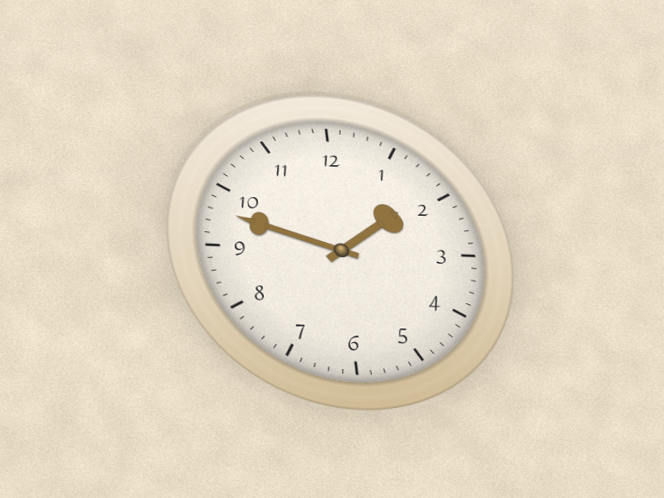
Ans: 1:48
